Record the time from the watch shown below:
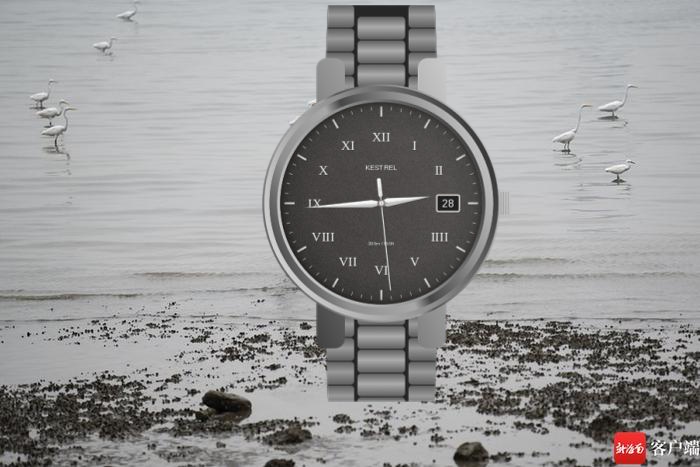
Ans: 2:44:29
